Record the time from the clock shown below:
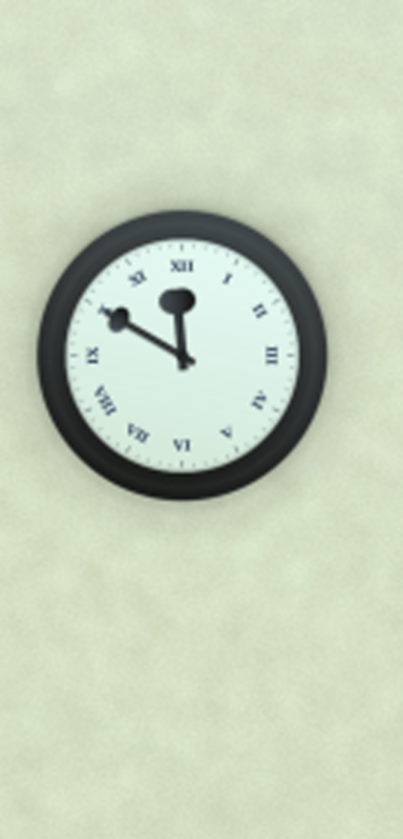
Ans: 11:50
